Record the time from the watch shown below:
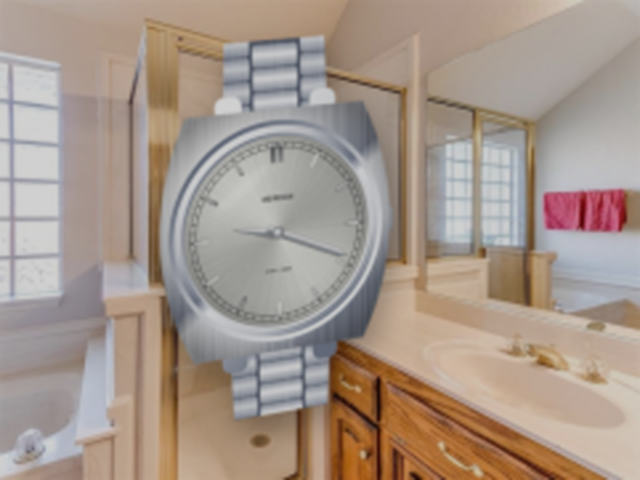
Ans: 9:19
